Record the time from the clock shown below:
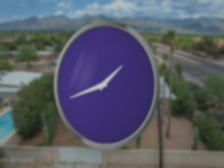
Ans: 1:42
